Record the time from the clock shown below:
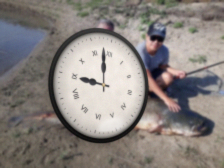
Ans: 8:58
